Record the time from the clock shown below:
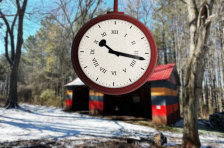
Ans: 10:17
